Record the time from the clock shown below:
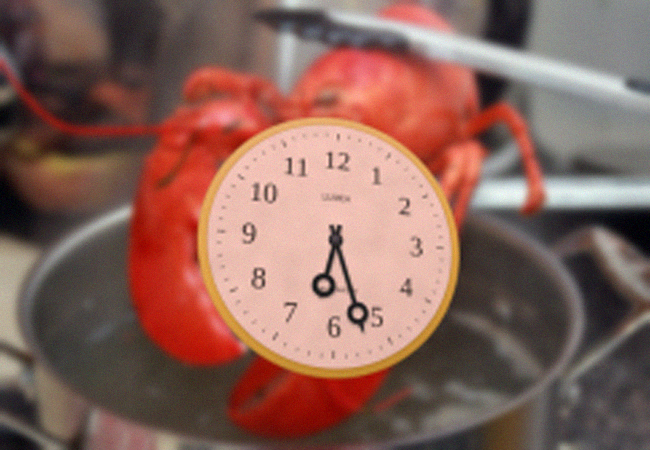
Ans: 6:27
